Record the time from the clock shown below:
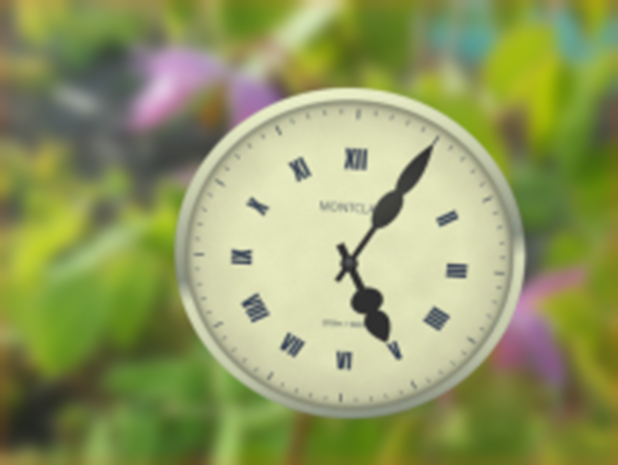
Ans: 5:05
